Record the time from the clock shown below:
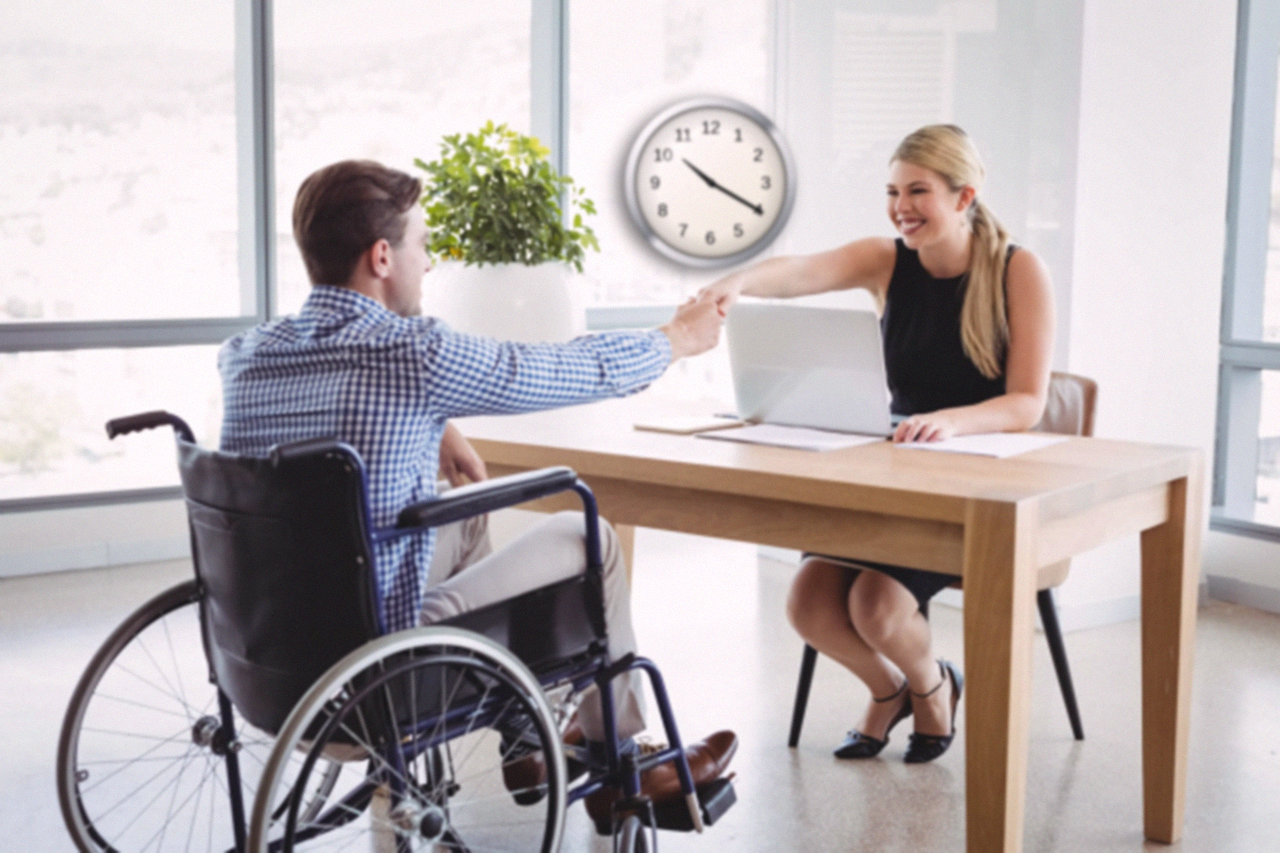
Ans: 10:20
